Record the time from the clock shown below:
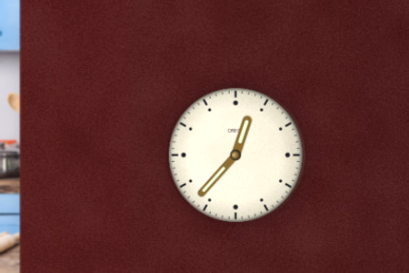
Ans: 12:37
